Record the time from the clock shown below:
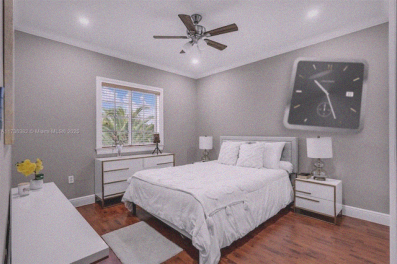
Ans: 10:26
